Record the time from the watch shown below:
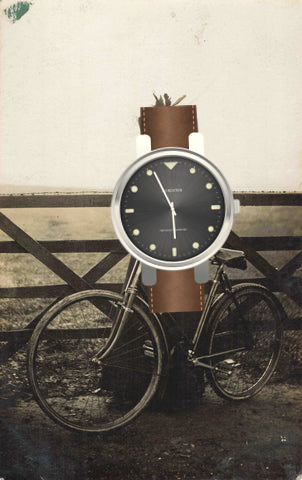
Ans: 5:56
